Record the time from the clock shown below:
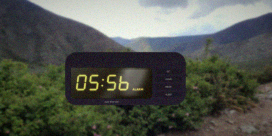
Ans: 5:56
